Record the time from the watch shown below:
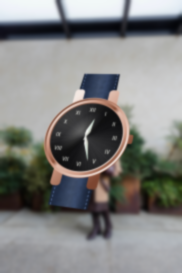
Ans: 12:27
